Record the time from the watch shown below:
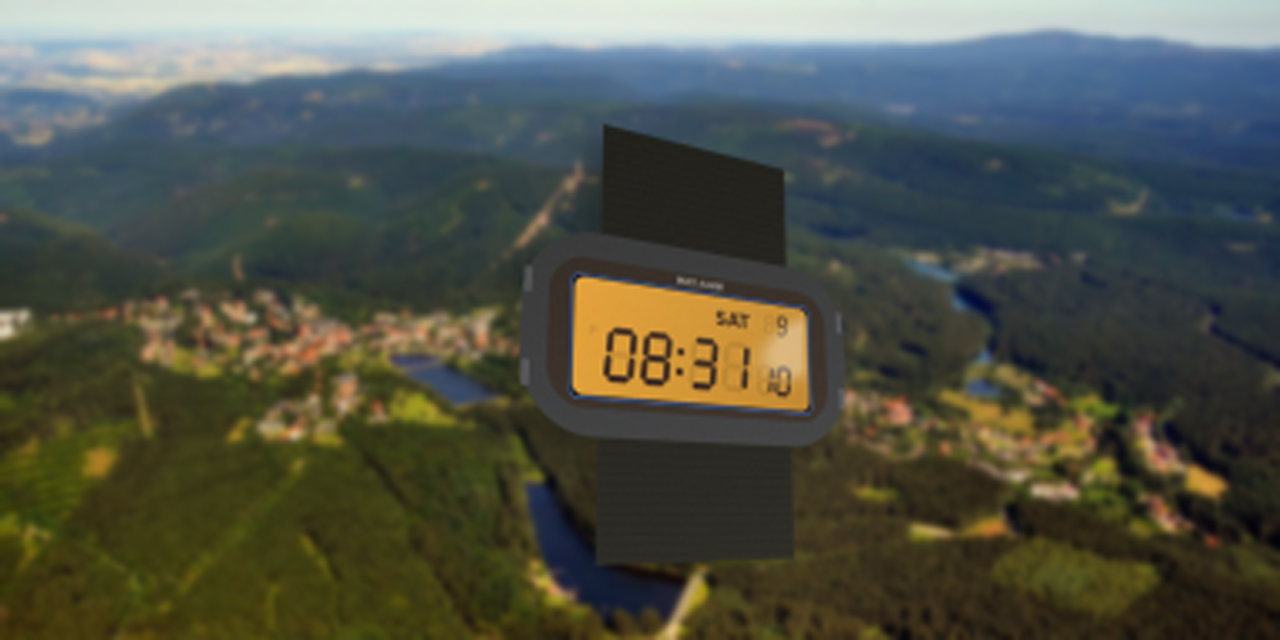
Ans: 8:31:10
